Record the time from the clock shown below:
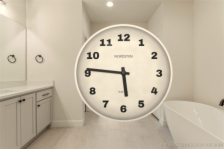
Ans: 5:46
